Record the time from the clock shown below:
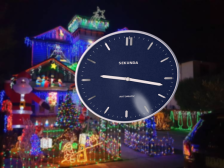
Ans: 9:17
